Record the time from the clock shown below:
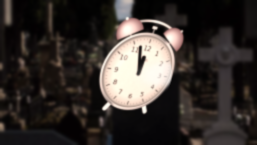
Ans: 11:57
